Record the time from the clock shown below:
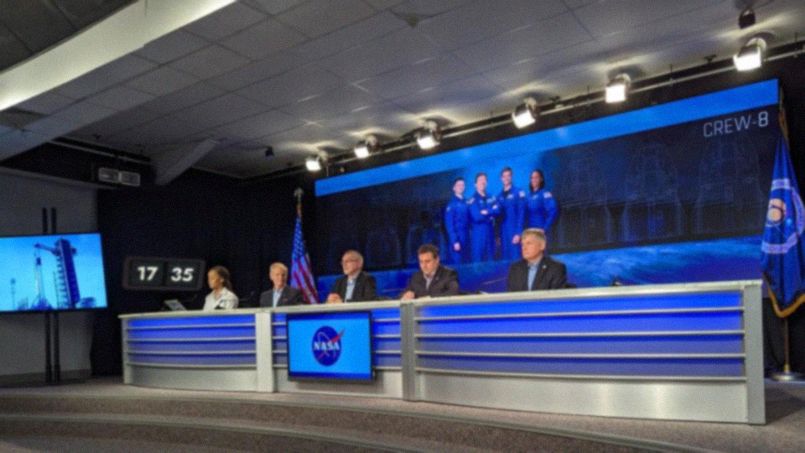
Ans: 17:35
